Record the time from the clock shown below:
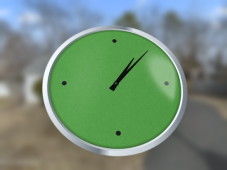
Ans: 1:07
